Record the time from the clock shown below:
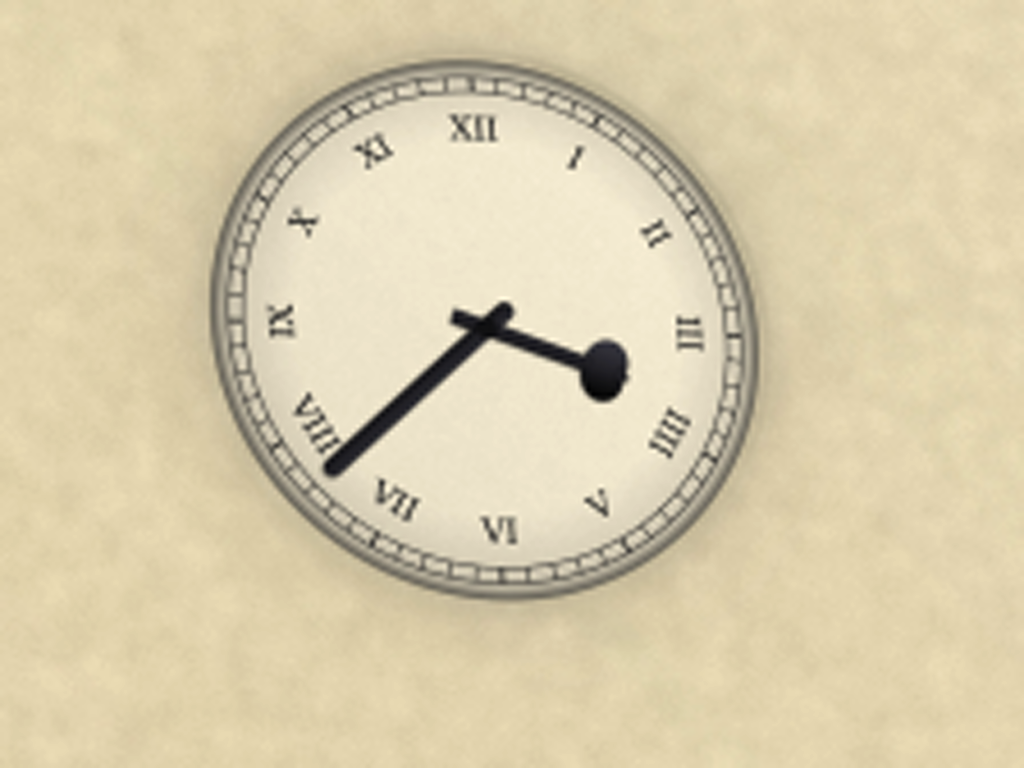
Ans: 3:38
